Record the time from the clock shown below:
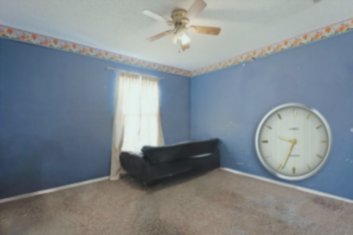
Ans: 9:34
